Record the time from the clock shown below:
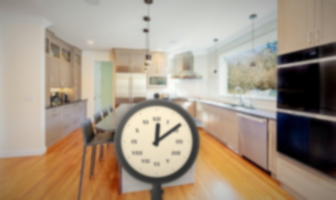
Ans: 12:09
